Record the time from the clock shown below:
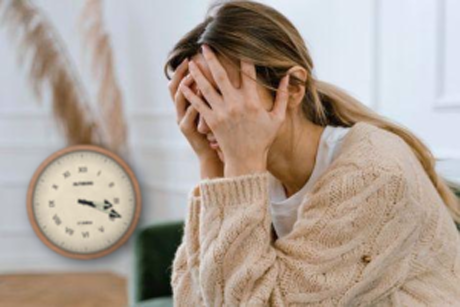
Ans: 3:19
